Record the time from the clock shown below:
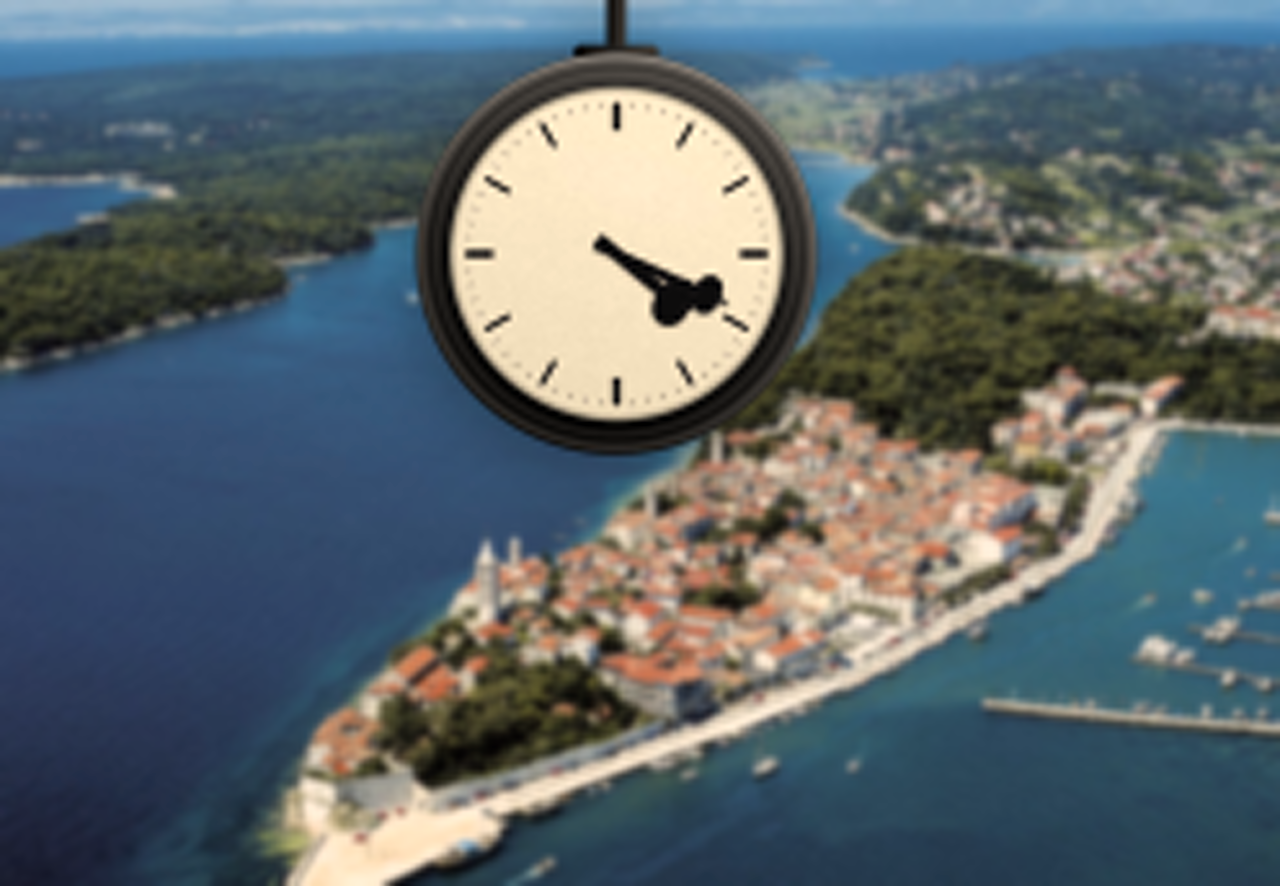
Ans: 4:19
